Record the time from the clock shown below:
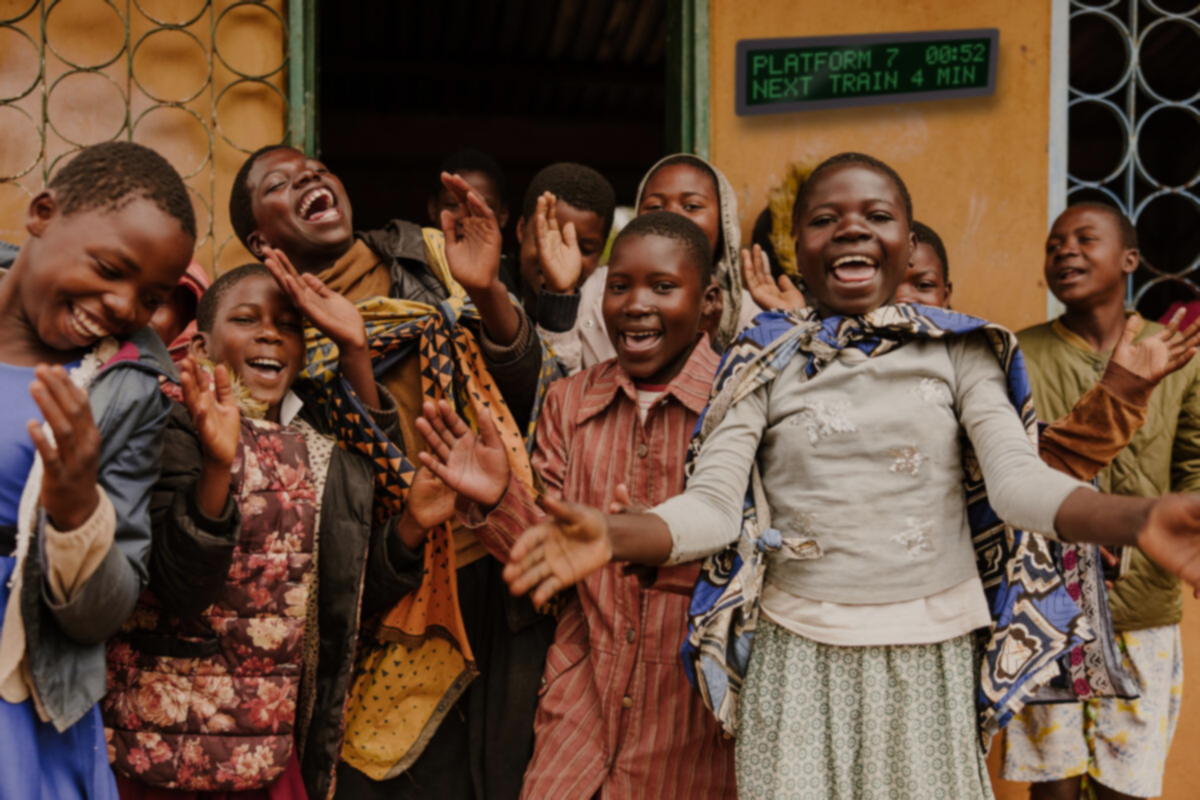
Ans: 0:52
